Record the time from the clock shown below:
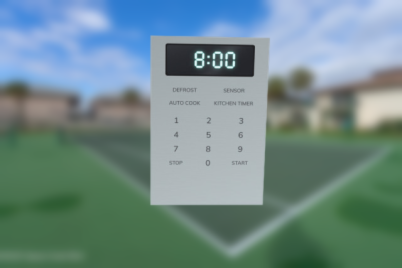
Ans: 8:00
